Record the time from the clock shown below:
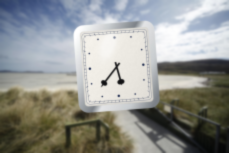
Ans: 5:37
